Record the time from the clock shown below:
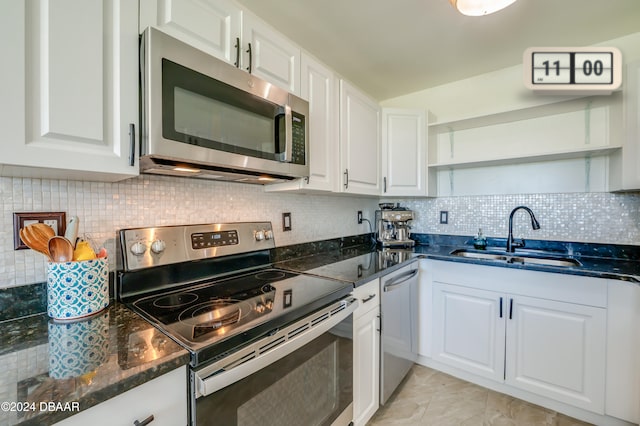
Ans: 11:00
